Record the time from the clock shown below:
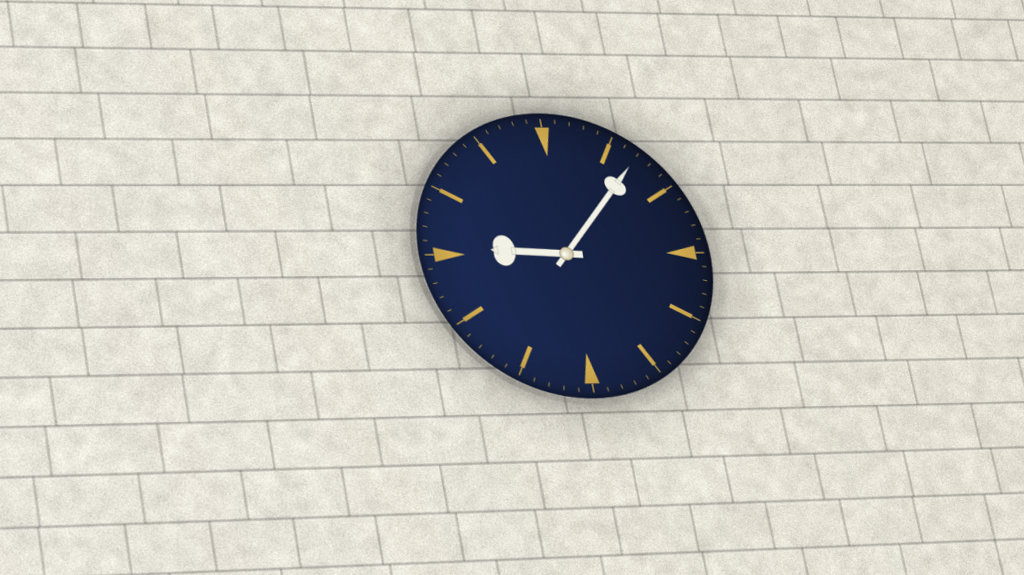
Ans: 9:07
